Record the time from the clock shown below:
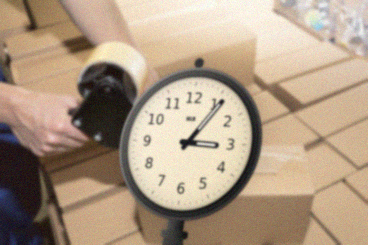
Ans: 3:06
